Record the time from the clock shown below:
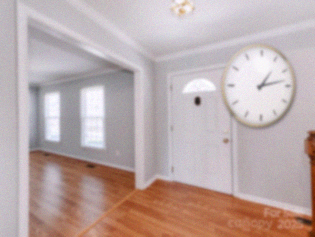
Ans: 1:13
